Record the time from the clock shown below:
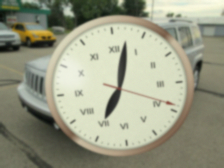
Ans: 7:02:19
